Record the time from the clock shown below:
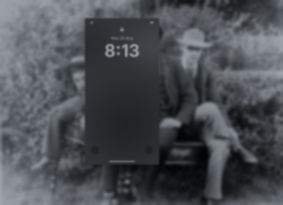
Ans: 8:13
